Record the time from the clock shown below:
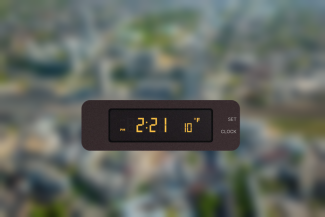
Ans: 2:21
